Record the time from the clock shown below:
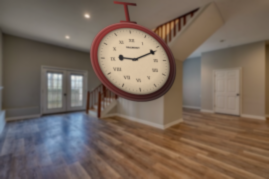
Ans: 9:11
